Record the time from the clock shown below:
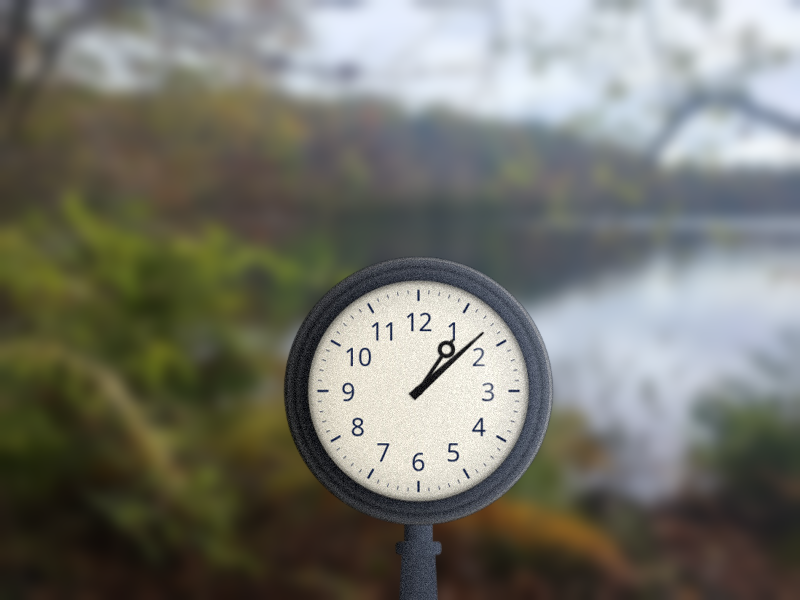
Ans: 1:08
